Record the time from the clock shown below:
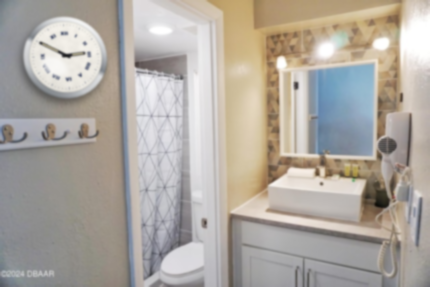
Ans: 2:50
